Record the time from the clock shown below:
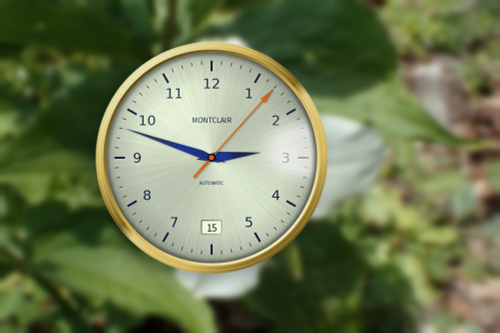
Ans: 2:48:07
